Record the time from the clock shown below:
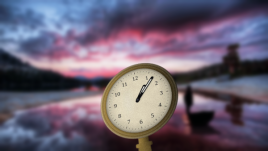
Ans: 1:07
